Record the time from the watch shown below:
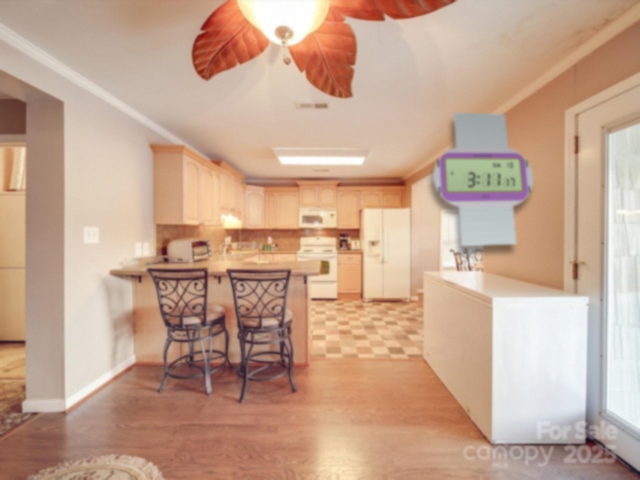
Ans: 3:11
